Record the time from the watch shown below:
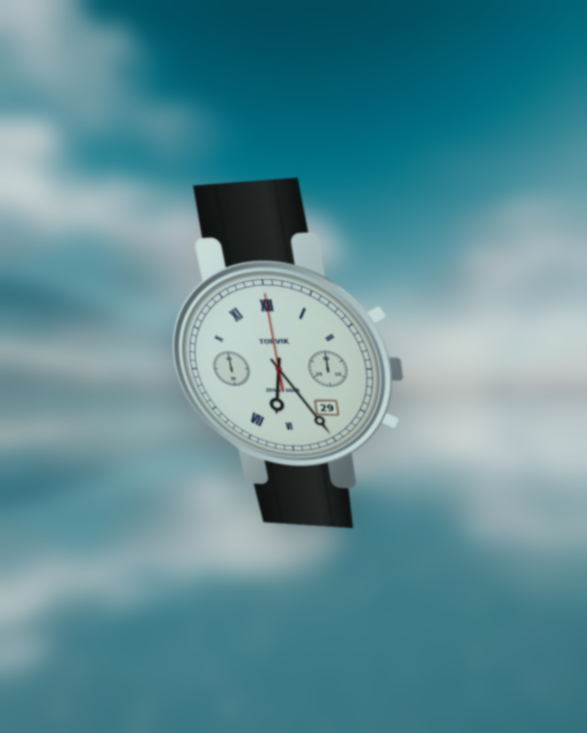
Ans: 6:25
